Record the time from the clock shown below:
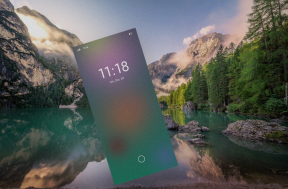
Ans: 11:18
